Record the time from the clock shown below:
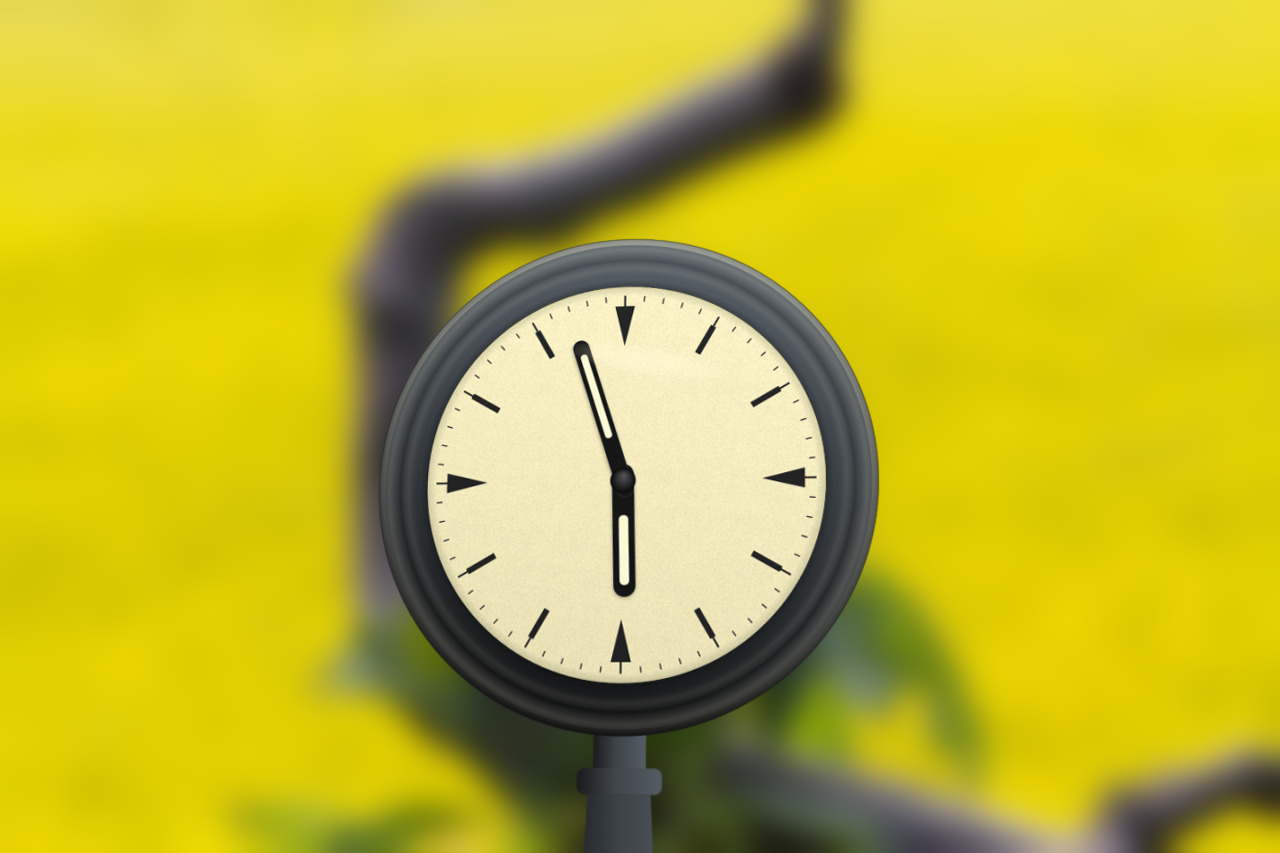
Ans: 5:57
